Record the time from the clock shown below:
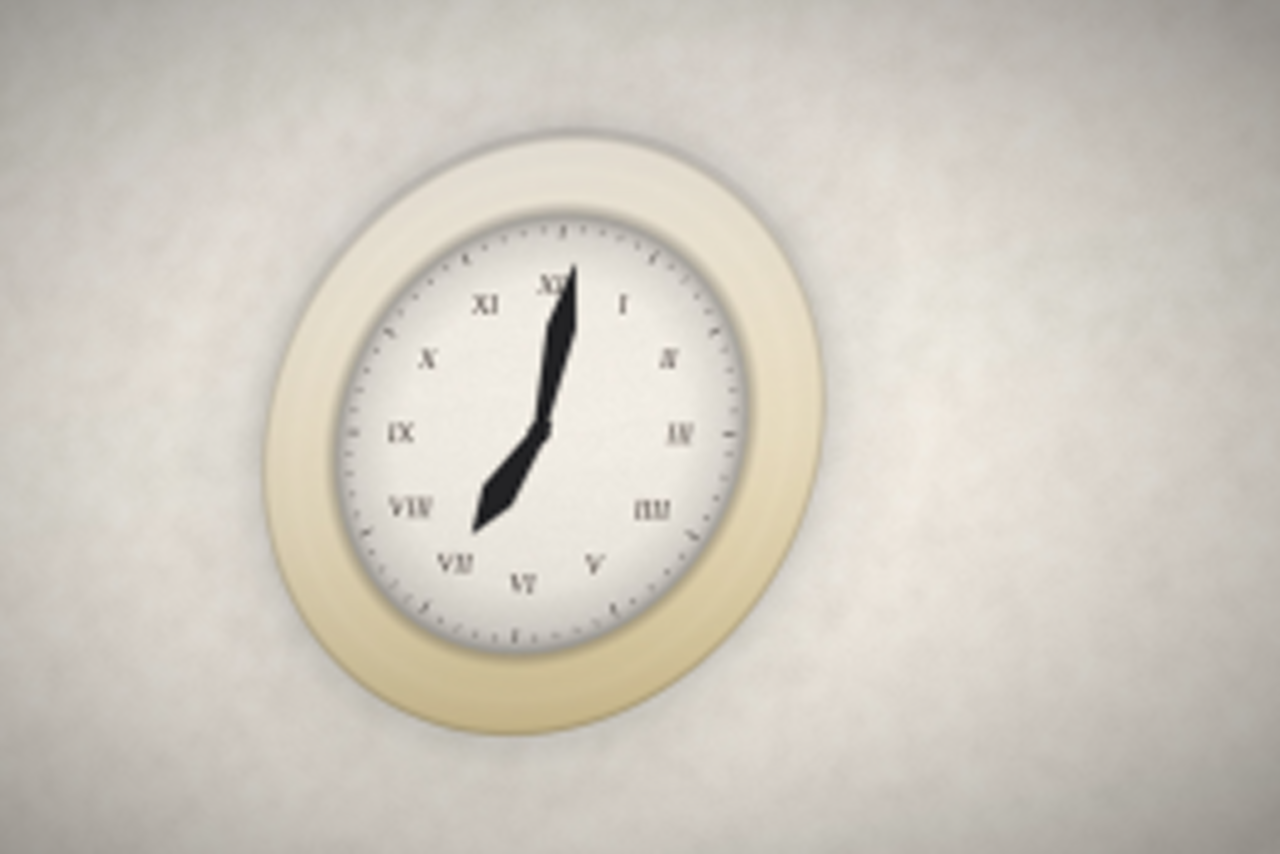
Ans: 7:01
